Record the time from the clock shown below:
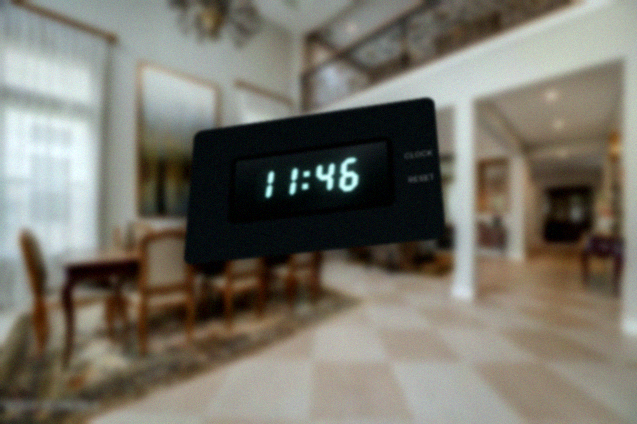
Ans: 11:46
